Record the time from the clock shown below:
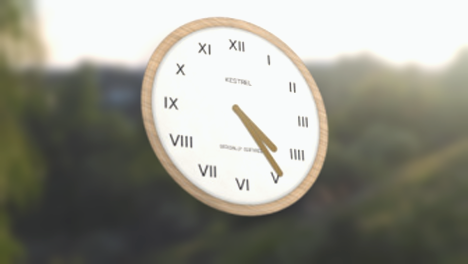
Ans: 4:24
